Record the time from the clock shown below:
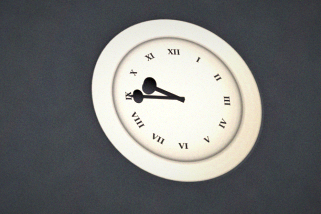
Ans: 9:45
